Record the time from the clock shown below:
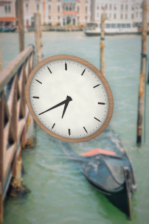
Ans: 6:40
